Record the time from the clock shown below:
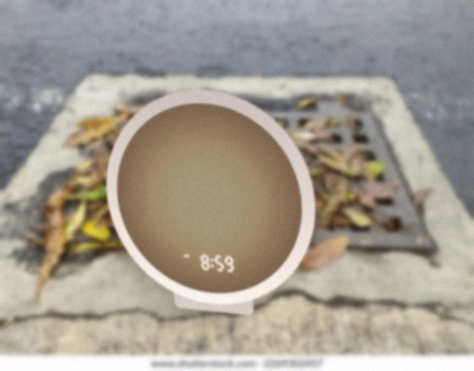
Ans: 8:59
